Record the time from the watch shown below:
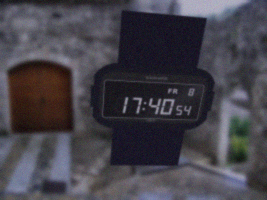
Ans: 17:40:54
